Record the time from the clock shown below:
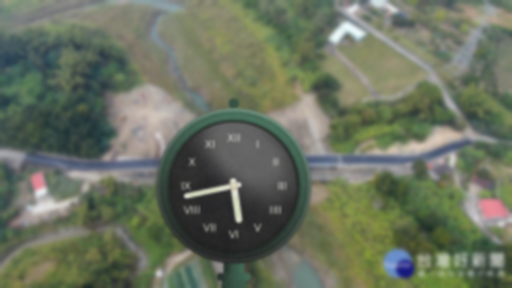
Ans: 5:43
